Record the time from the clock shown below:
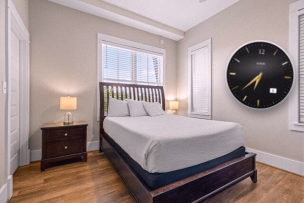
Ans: 6:38
